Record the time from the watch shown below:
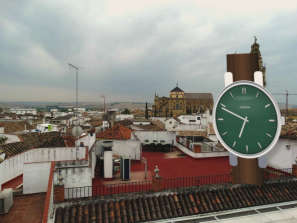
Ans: 6:49
